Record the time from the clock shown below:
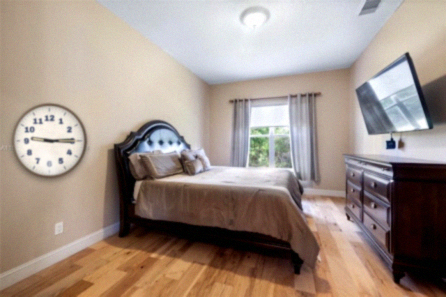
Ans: 9:15
